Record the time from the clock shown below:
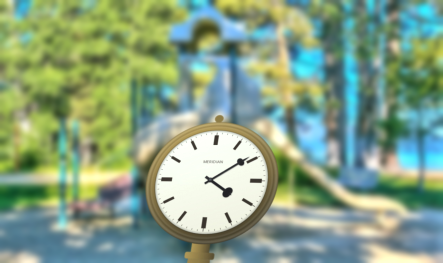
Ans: 4:09
